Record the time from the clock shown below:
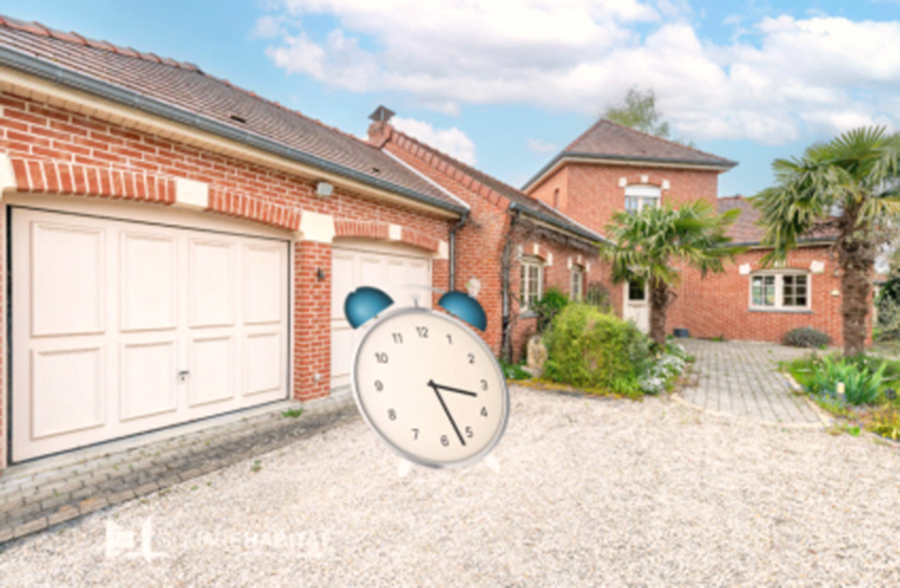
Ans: 3:27
